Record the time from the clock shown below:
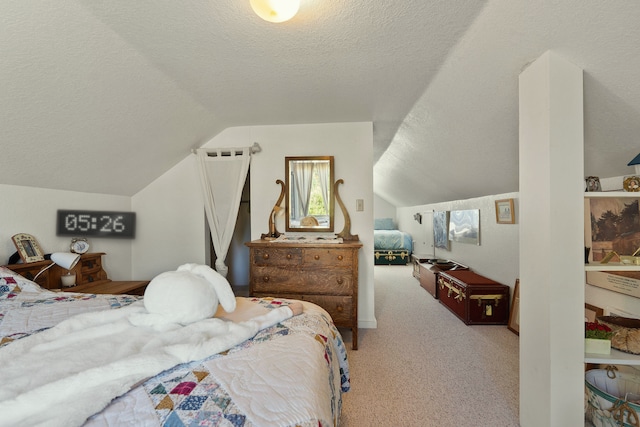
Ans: 5:26
